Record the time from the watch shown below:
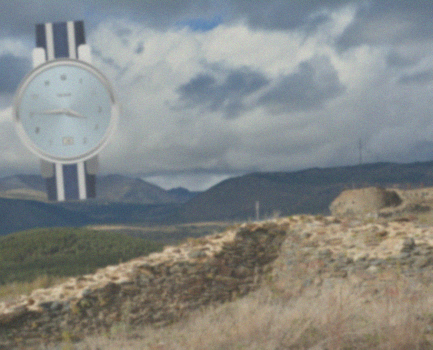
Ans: 3:45
